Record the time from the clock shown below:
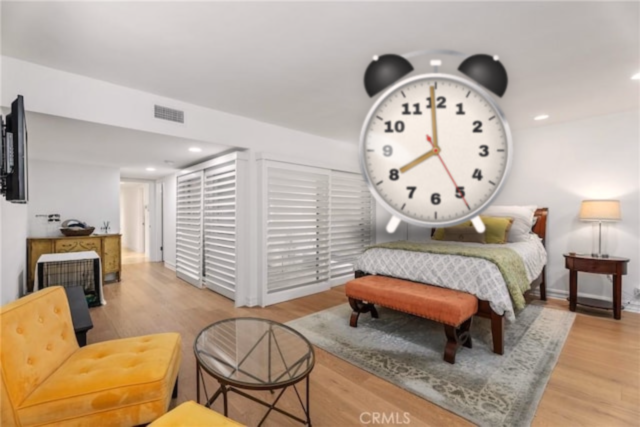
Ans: 7:59:25
